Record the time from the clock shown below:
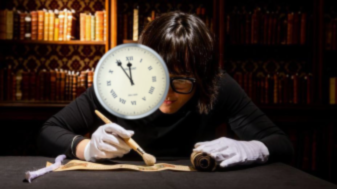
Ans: 11:55
